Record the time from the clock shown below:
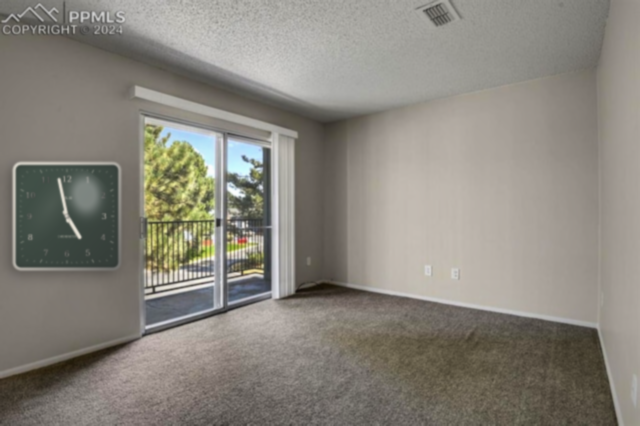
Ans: 4:58
